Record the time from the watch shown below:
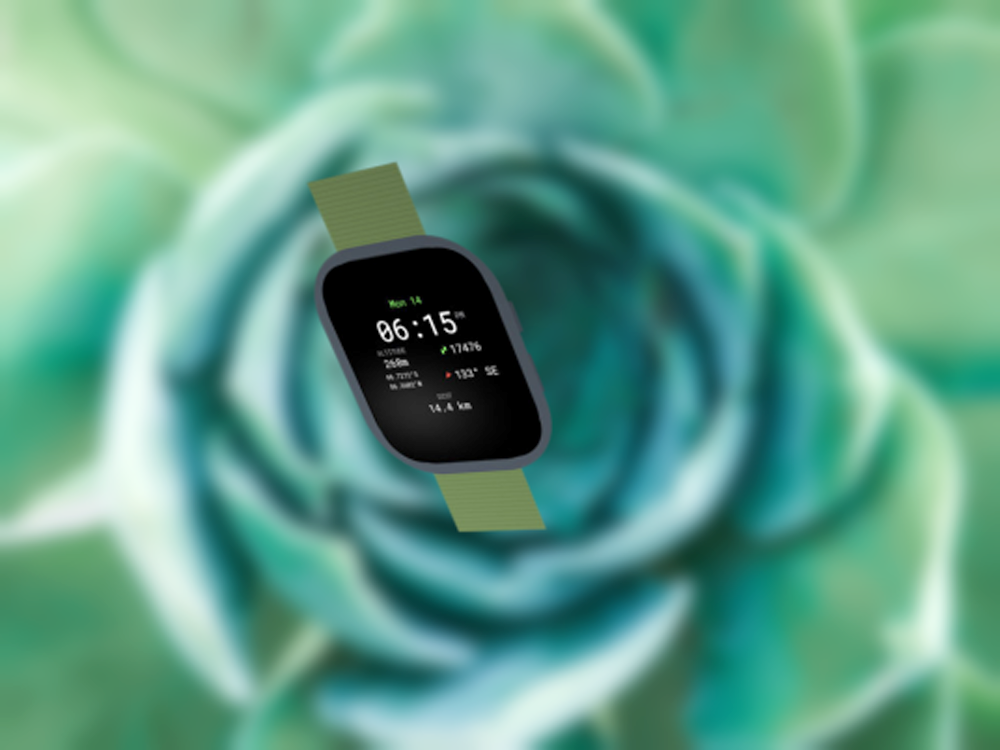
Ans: 6:15
